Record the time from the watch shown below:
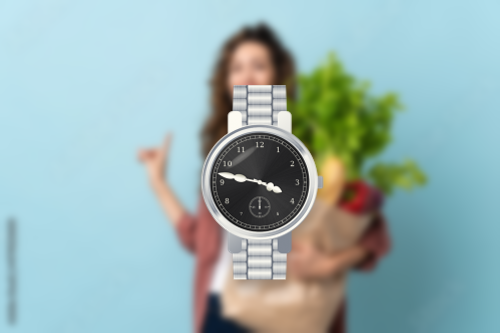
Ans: 3:47
